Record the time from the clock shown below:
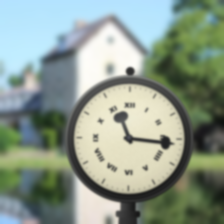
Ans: 11:16
